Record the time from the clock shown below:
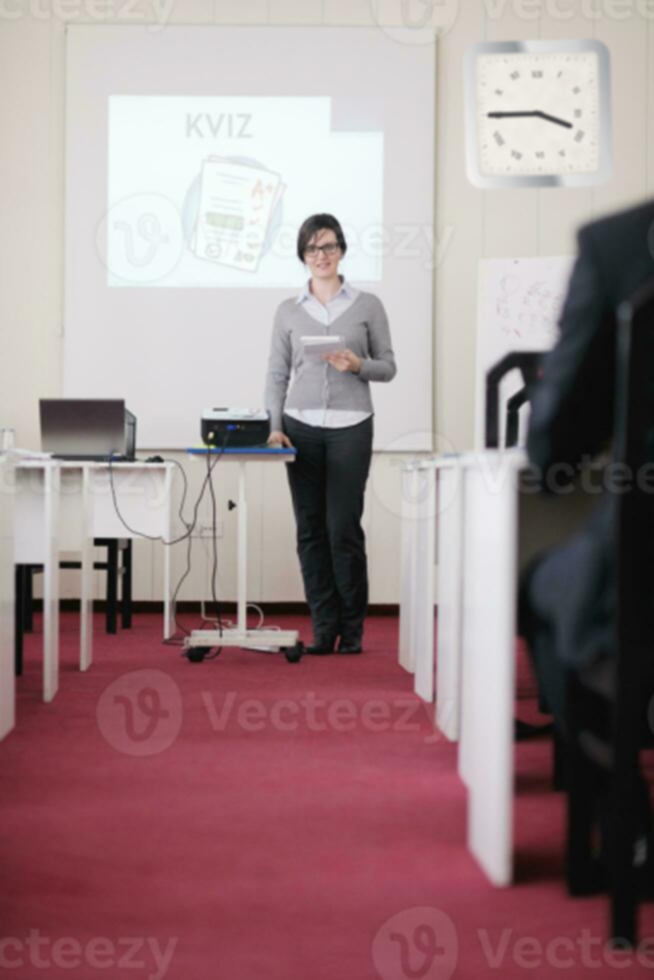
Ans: 3:45
